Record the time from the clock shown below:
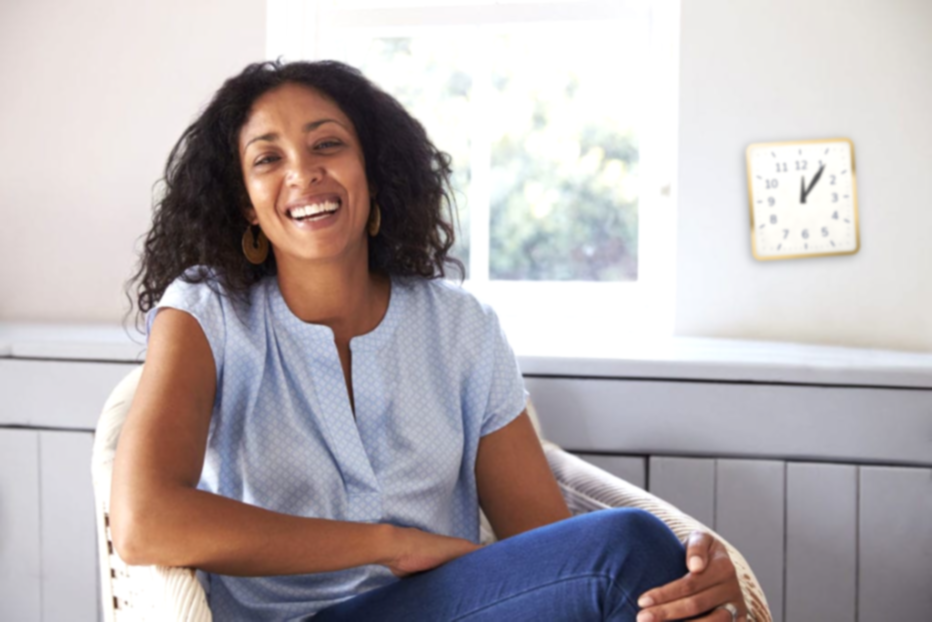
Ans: 12:06
